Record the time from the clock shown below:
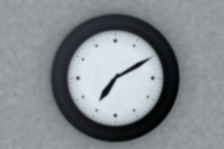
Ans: 7:10
